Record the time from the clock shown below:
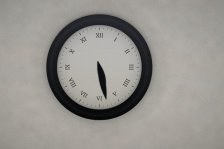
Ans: 5:28
